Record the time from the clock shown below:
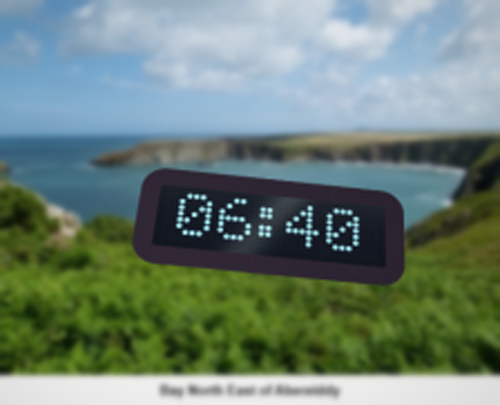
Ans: 6:40
